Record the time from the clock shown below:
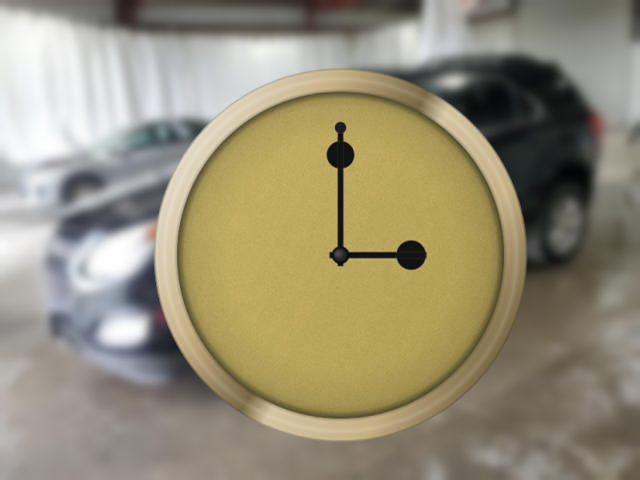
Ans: 3:00
